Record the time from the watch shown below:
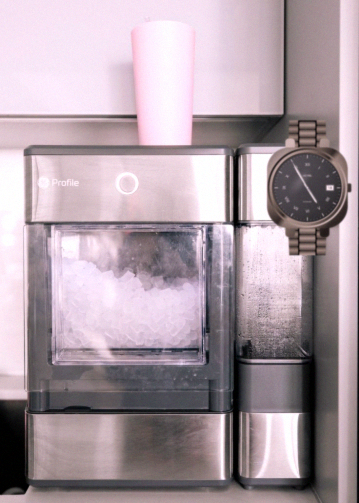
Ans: 4:55
